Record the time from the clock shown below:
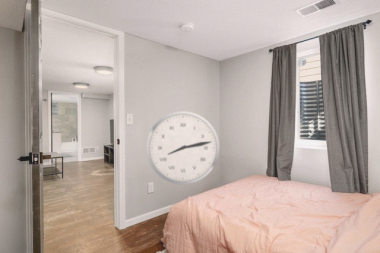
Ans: 8:13
